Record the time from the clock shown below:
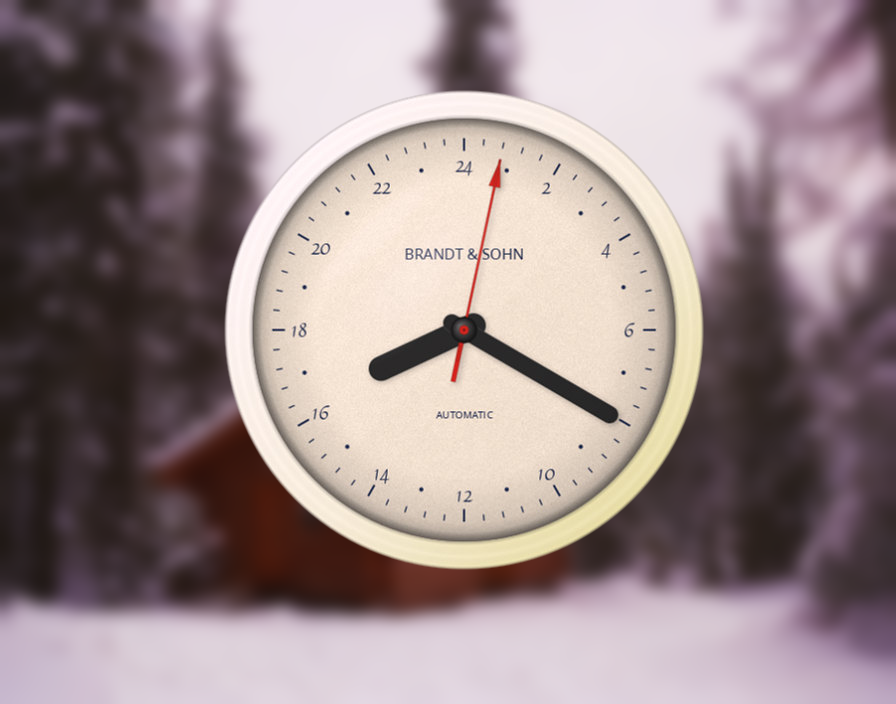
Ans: 16:20:02
